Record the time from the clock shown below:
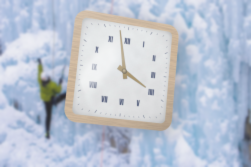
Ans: 3:58
